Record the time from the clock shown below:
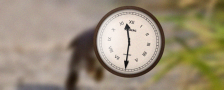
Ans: 11:30
